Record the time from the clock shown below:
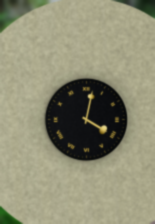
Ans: 4:02
